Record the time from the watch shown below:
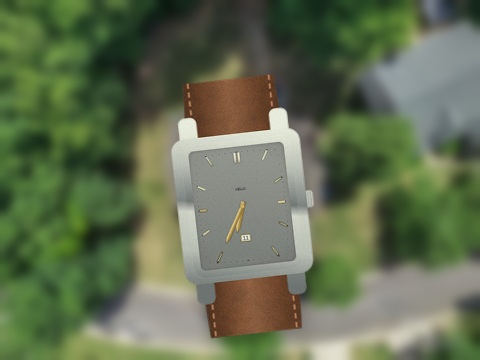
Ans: 6:35
